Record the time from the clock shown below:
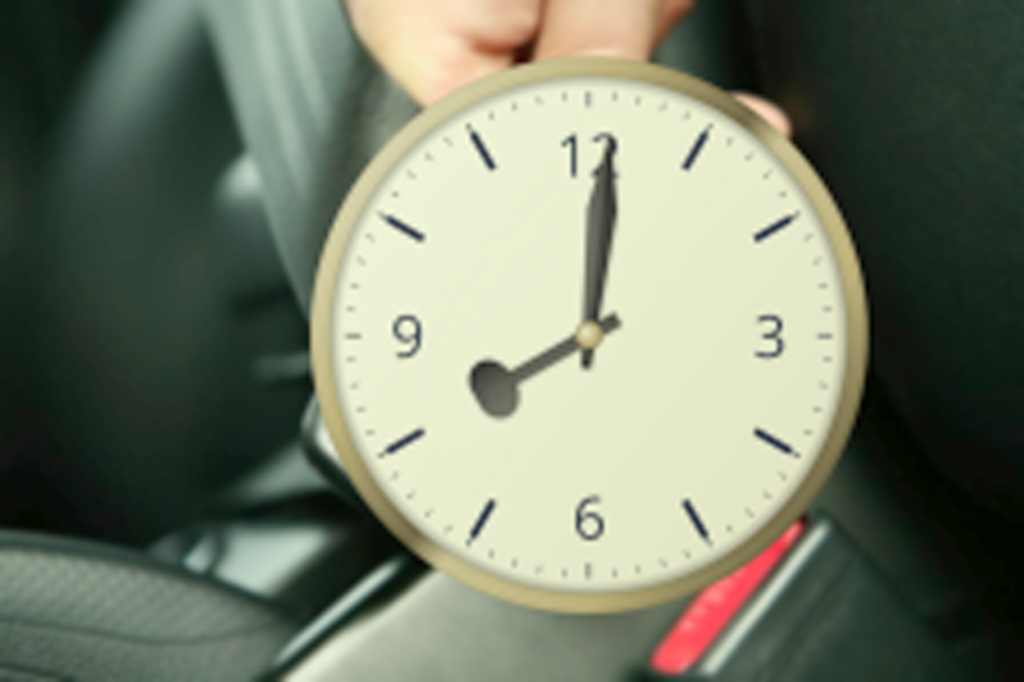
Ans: 8:01
